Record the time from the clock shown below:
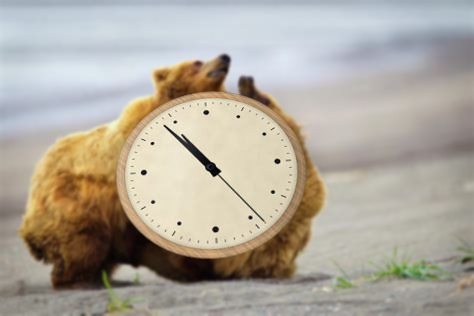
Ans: 10:53:24
